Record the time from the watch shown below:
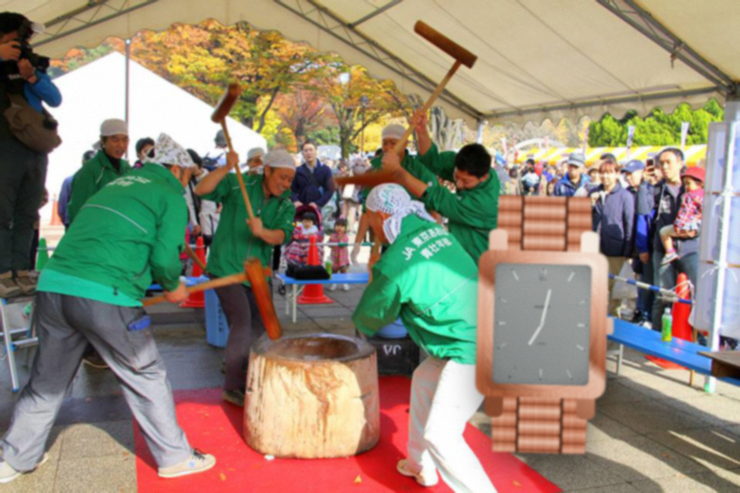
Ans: 7:02
